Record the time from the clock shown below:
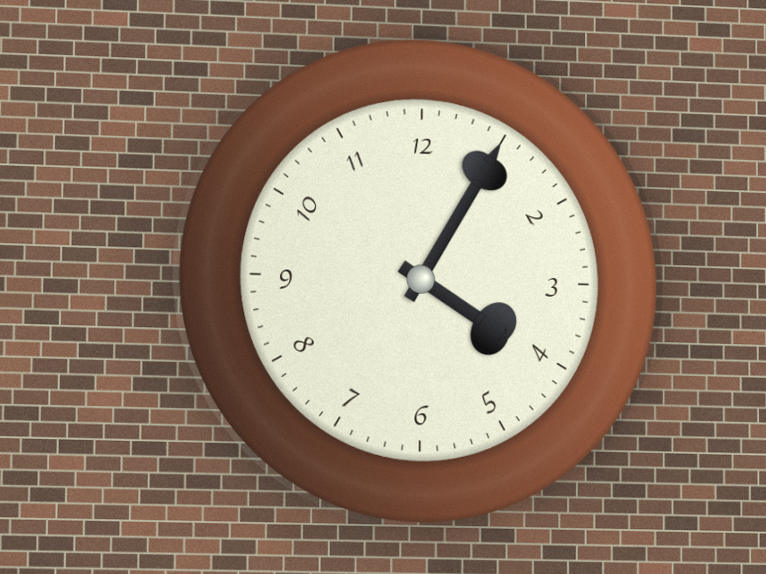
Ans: 4:05
